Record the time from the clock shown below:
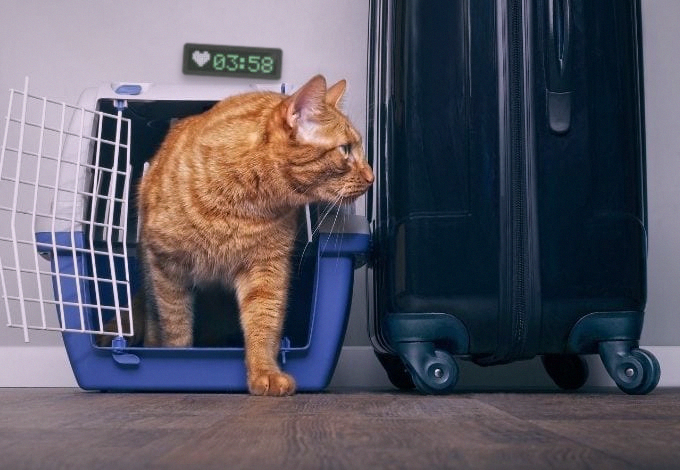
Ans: 3:58
